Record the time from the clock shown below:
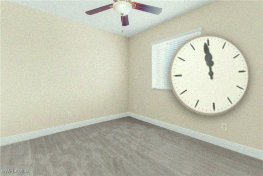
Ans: 11:59
